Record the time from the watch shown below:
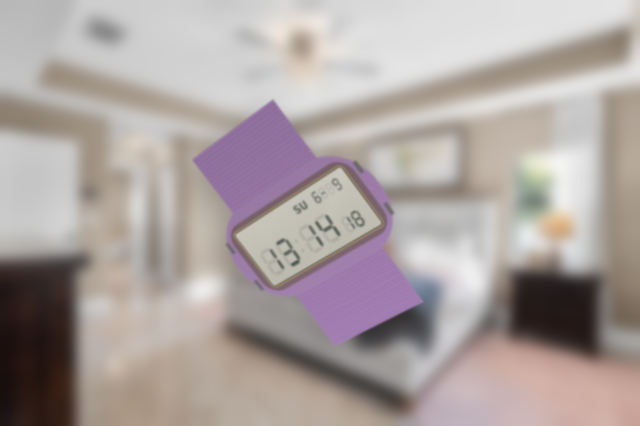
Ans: 13:14:18
